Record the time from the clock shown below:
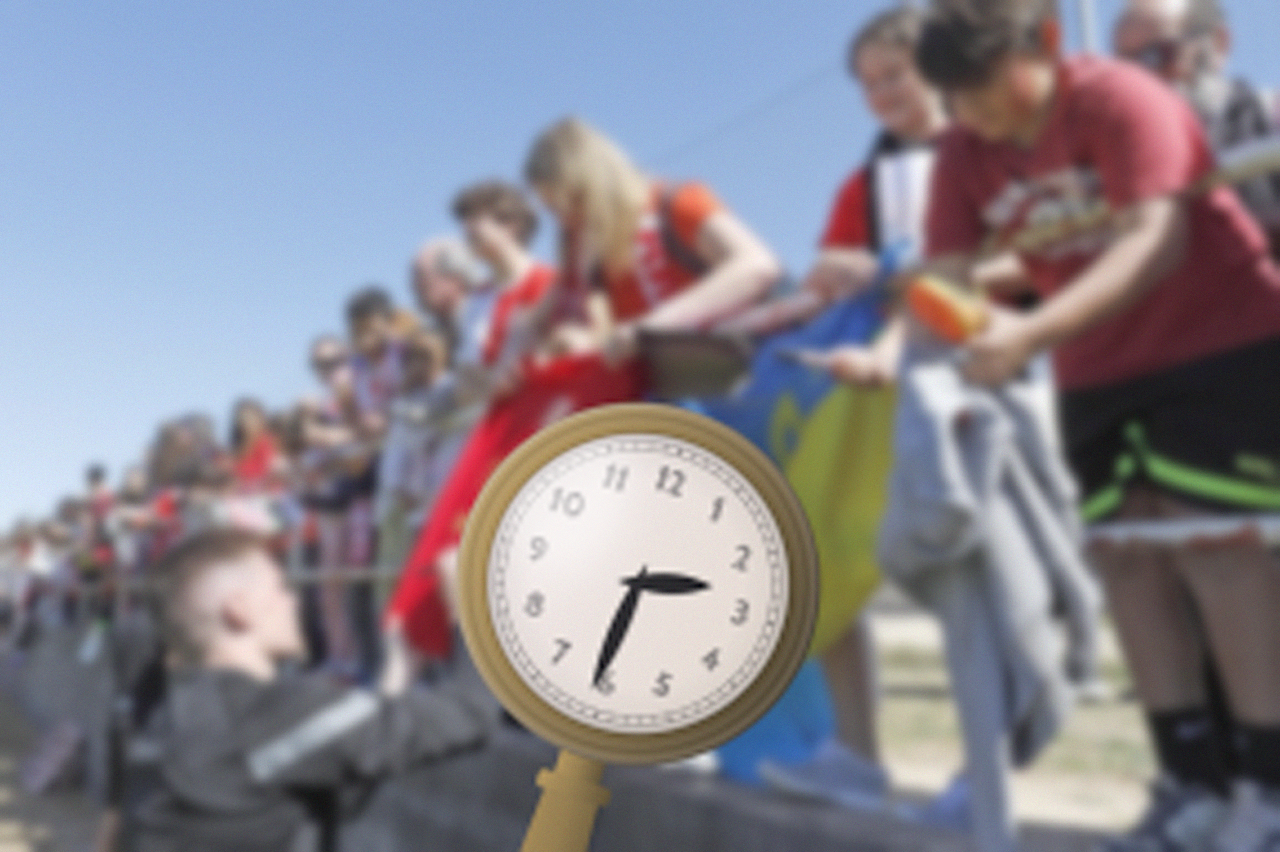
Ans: 2:31
